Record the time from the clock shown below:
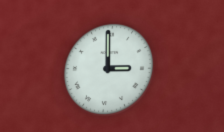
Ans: 2:59
